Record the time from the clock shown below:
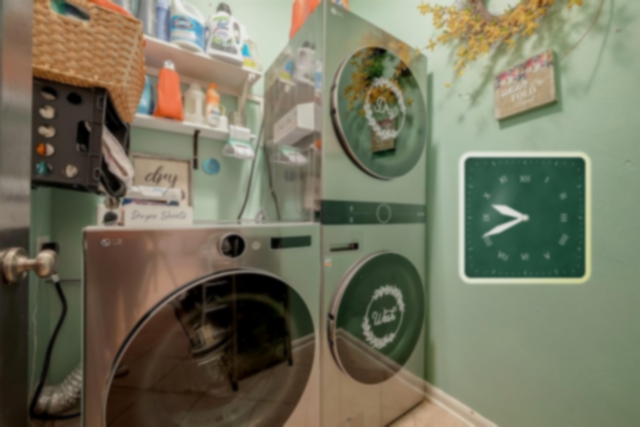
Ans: 9:41
